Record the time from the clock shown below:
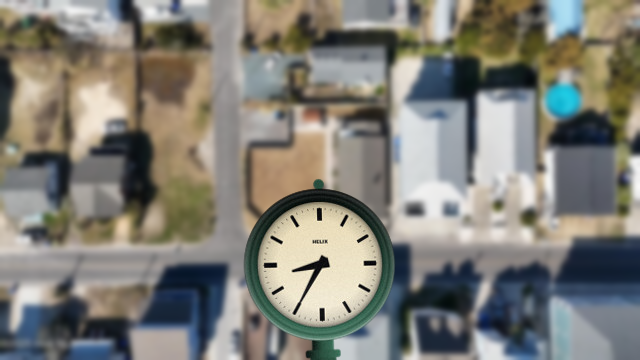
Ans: 8:35
